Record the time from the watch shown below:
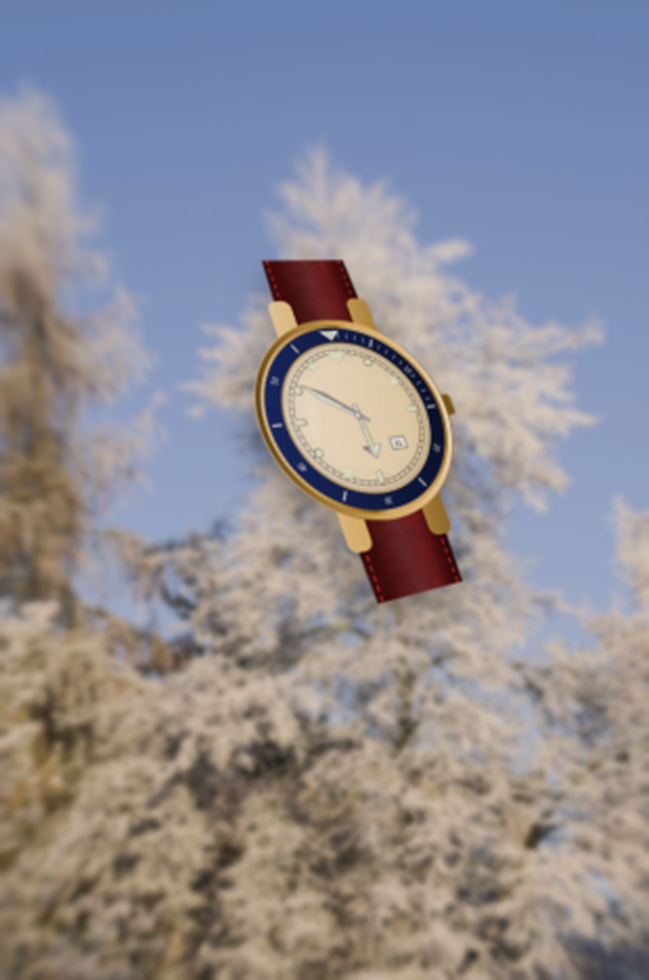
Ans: 5:51
